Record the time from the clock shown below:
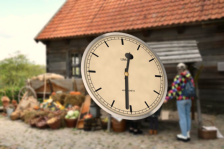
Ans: 12:31
